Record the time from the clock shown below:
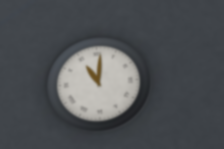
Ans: 11:01
